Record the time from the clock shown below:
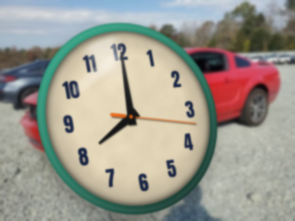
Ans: 8:00:17
